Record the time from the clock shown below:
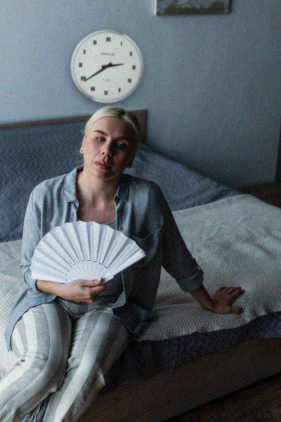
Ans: 2:39
